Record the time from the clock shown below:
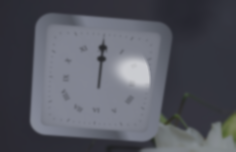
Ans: 12:00
